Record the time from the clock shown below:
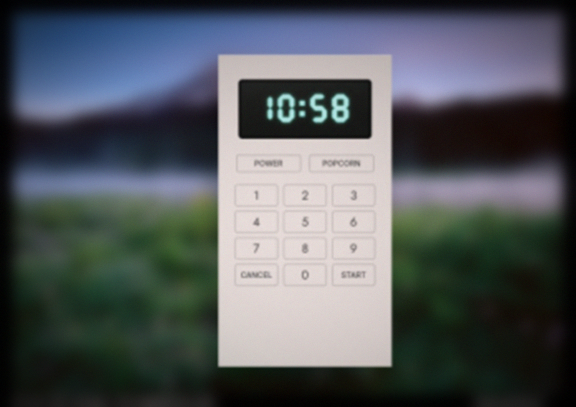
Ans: 10:58
